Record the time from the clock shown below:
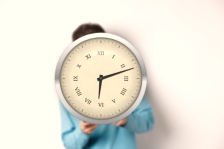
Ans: 6:12
